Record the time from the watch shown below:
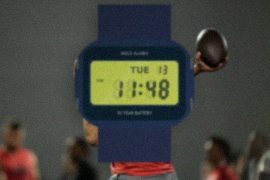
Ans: 11:48
